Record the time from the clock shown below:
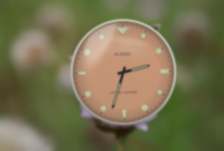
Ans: 2:33
